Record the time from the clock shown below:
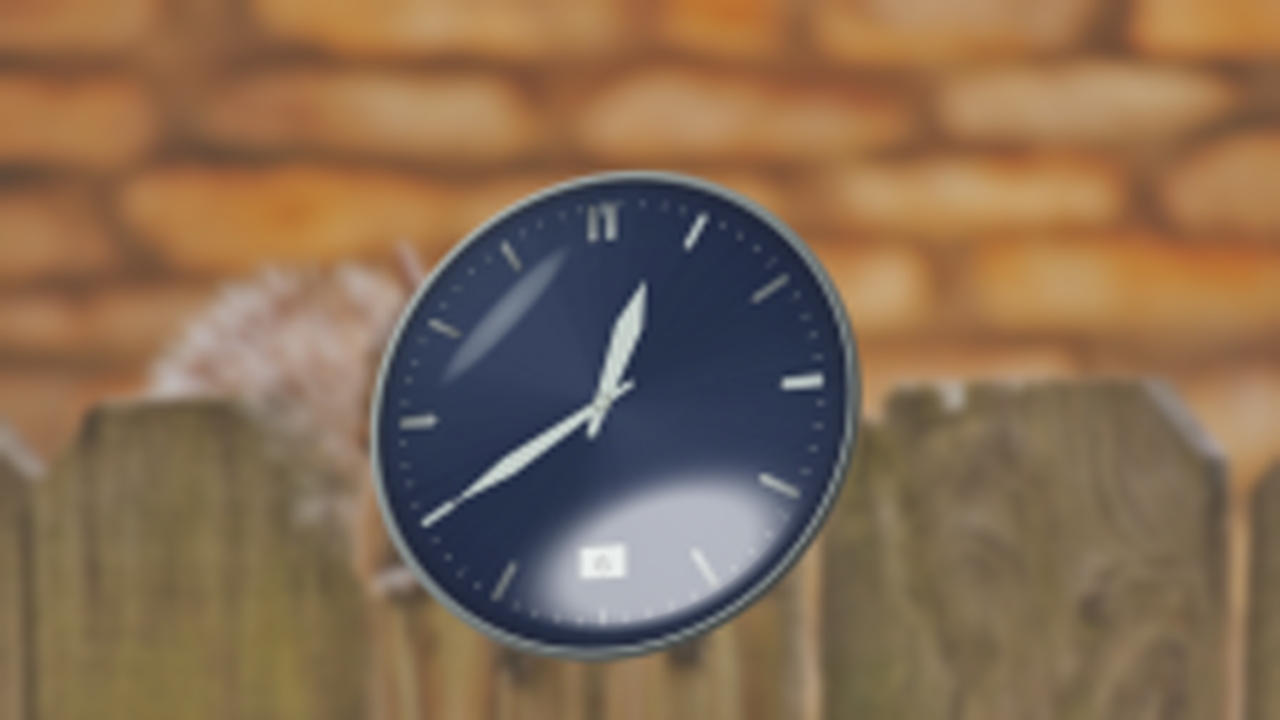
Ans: 12:40
